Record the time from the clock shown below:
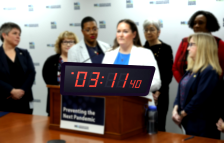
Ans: 3:11:40
